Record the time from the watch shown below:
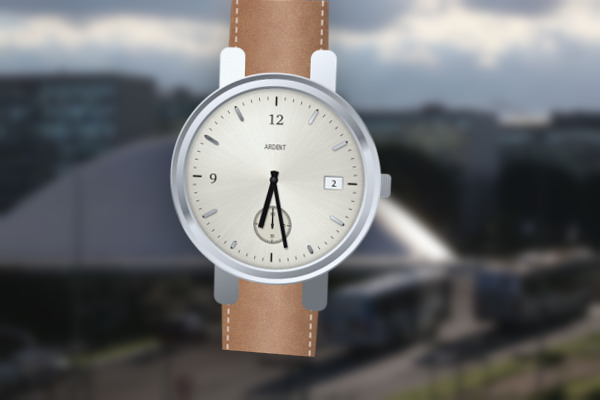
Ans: 6:28
